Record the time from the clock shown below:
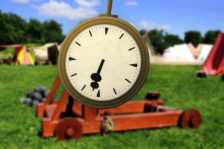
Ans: 6:32
